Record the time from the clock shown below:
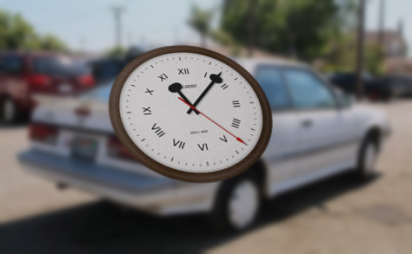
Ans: 11:07:23
